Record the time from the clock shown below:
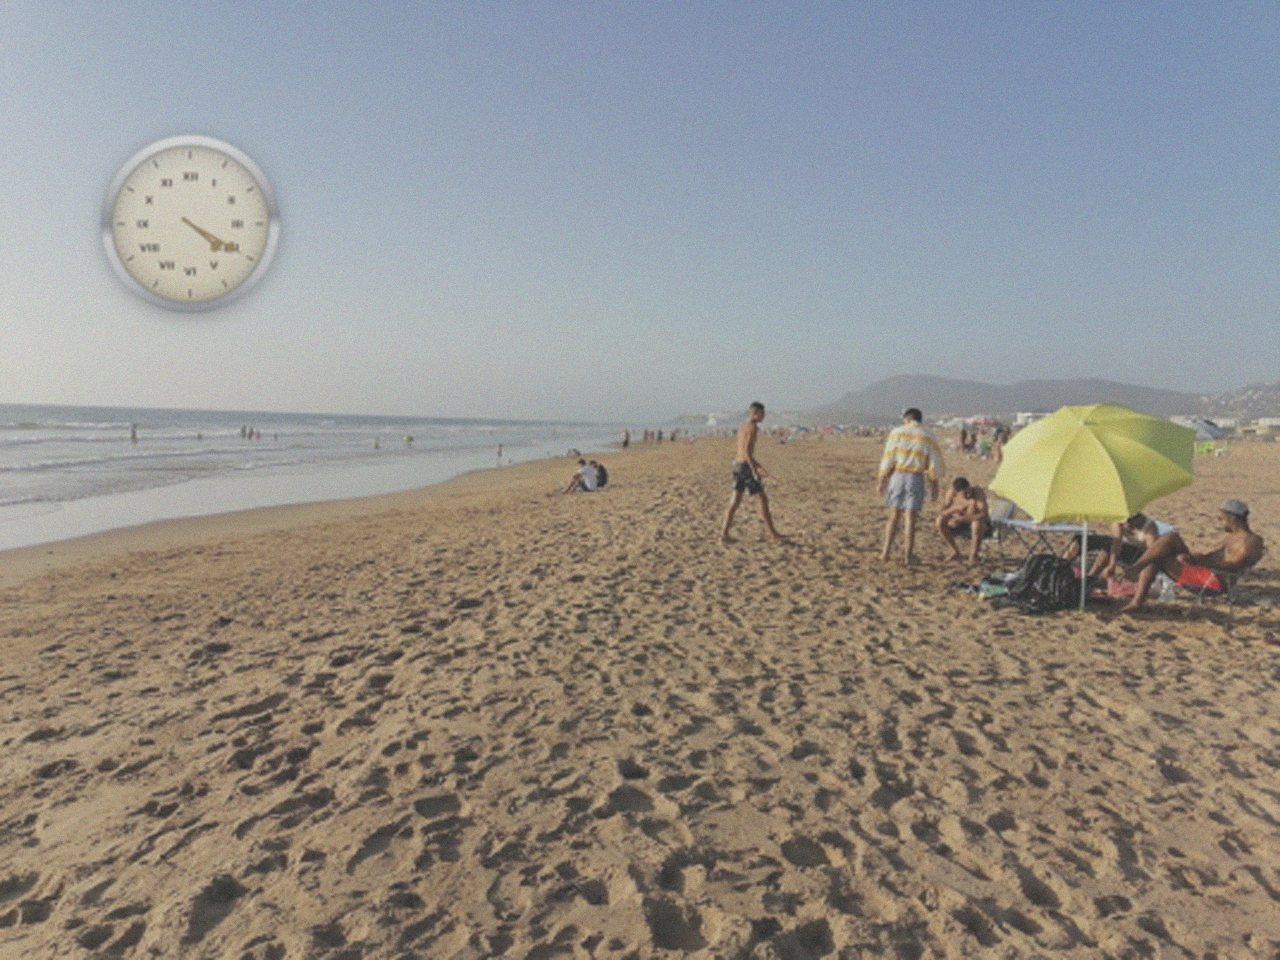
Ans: 4:20
